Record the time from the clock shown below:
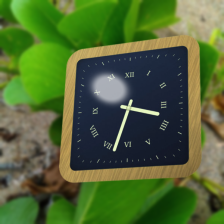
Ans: 3:33
